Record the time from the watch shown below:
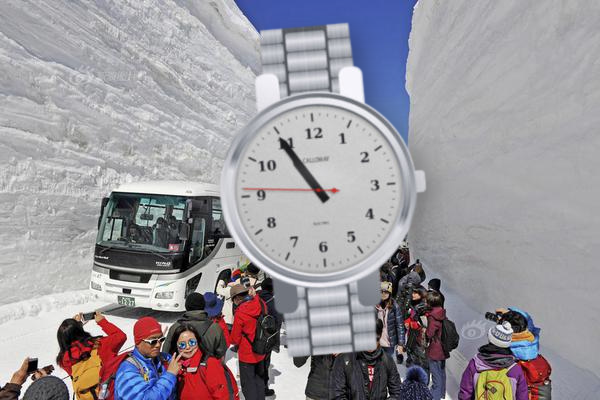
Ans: 10:54:46
